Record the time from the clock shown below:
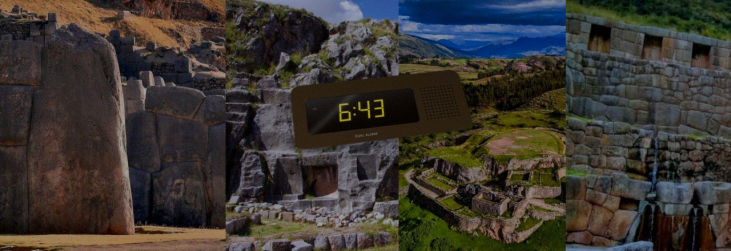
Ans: 6:43
